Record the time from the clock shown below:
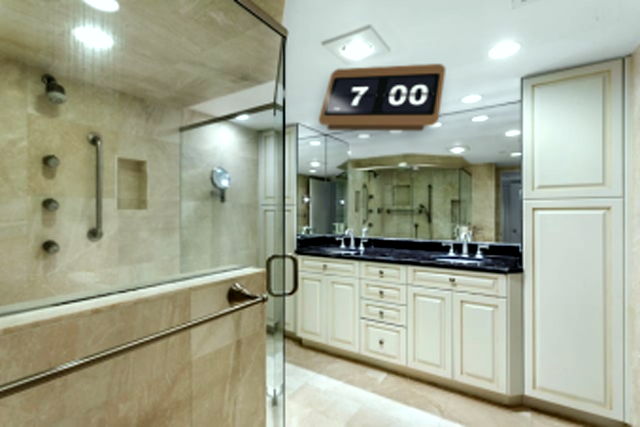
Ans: 7:00
